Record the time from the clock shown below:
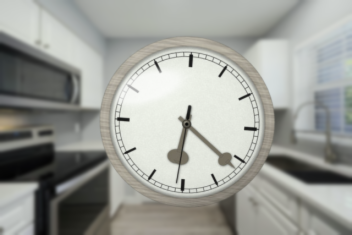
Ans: 6:21:31
